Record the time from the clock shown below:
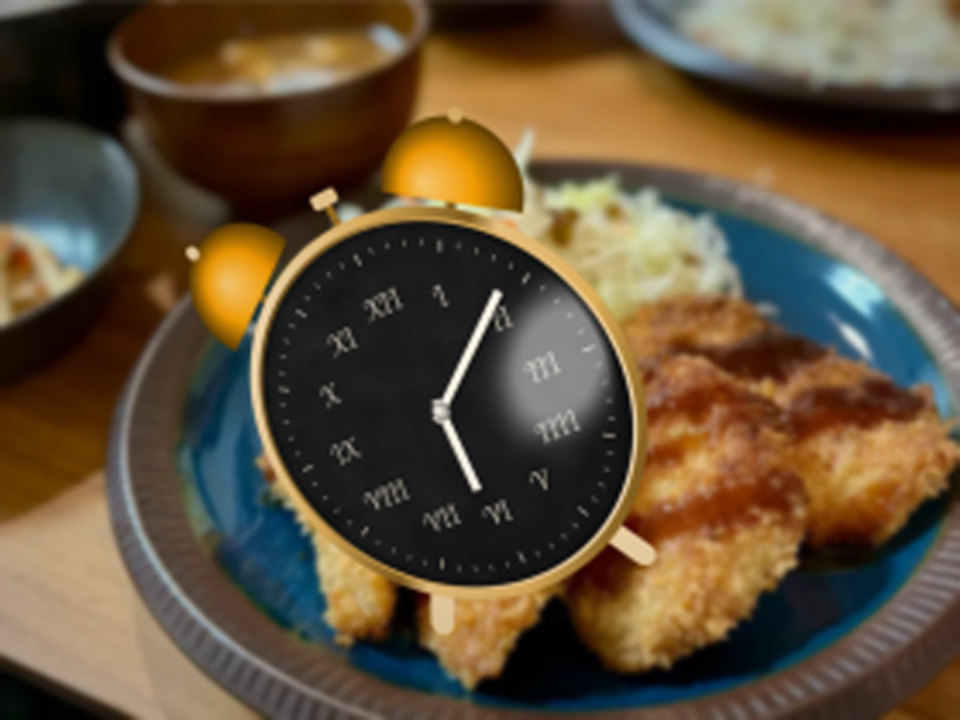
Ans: 6:09
